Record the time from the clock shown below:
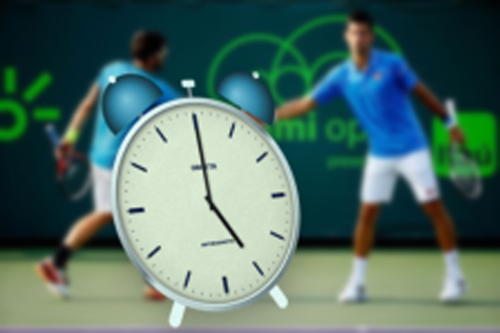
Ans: 5:00
